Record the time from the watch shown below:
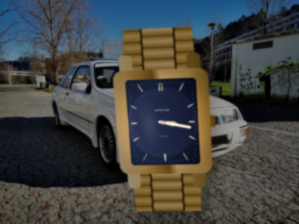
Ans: 3:17
